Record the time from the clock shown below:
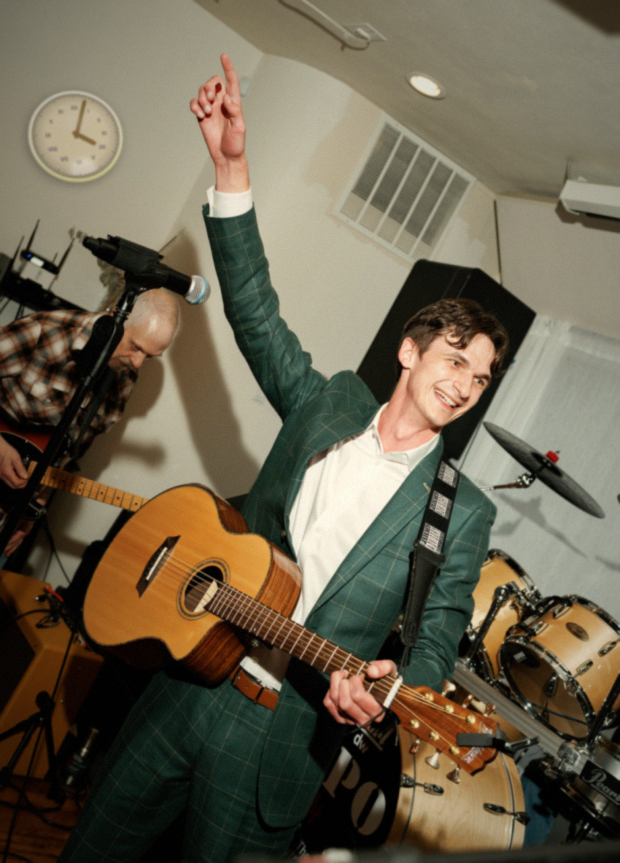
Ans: 4:03
